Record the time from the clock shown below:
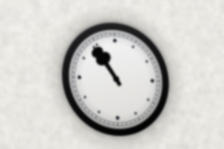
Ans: 10:54
